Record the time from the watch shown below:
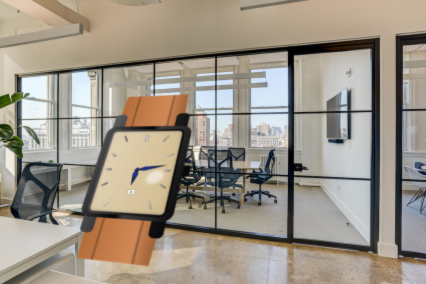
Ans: 6:13
